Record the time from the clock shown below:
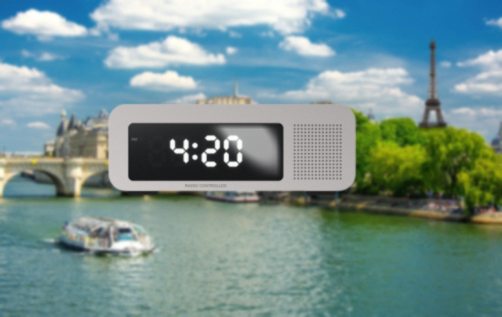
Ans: 4:20
